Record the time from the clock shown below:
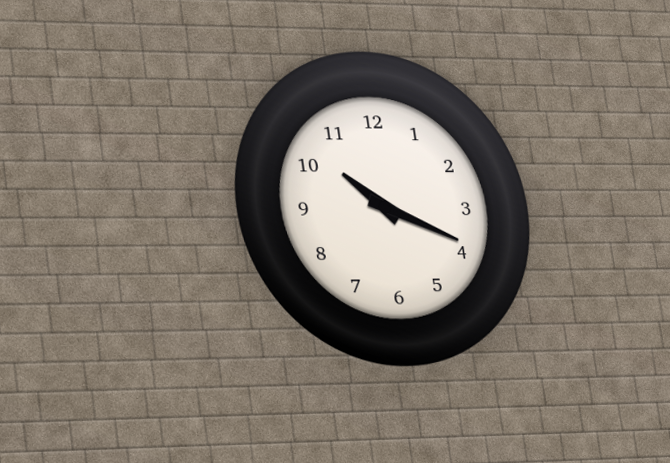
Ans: 10:19
